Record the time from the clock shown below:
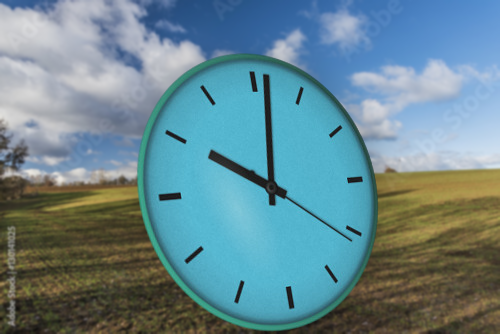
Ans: 10:01:21
